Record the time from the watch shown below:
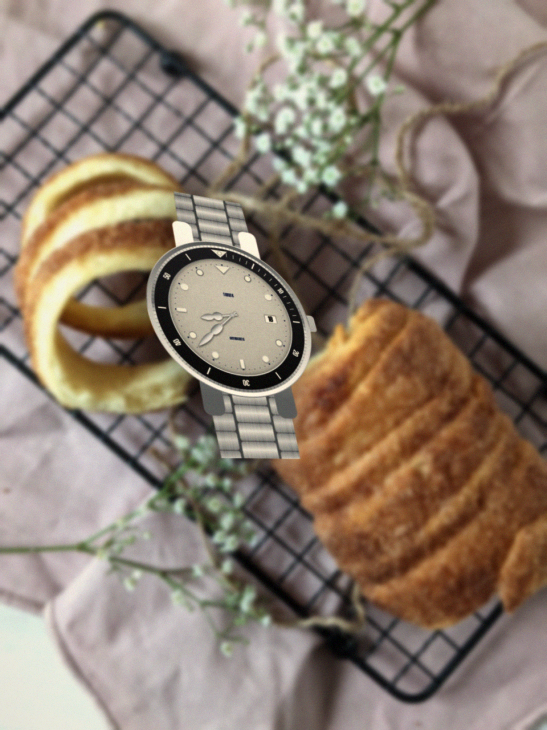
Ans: 8:38
